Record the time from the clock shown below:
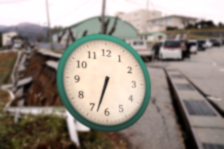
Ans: 6:33
